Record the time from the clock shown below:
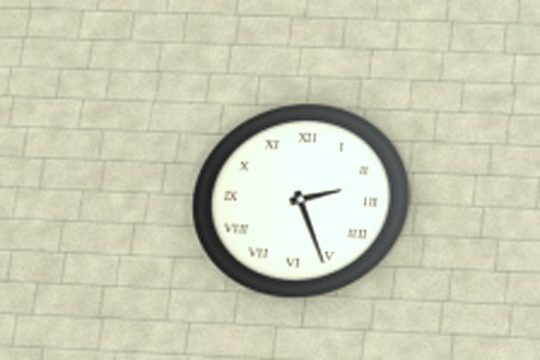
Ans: 2:26
